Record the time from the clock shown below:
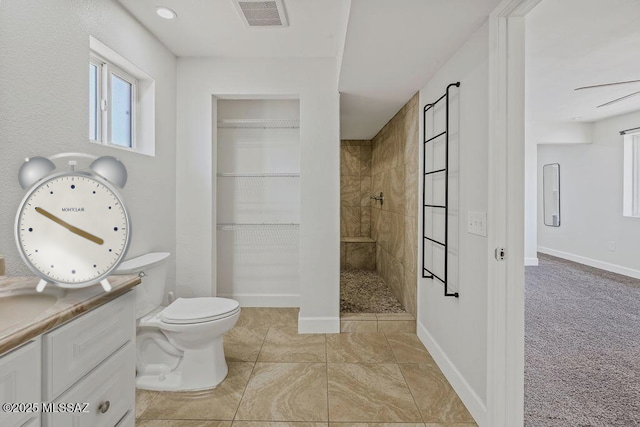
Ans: 3:50
